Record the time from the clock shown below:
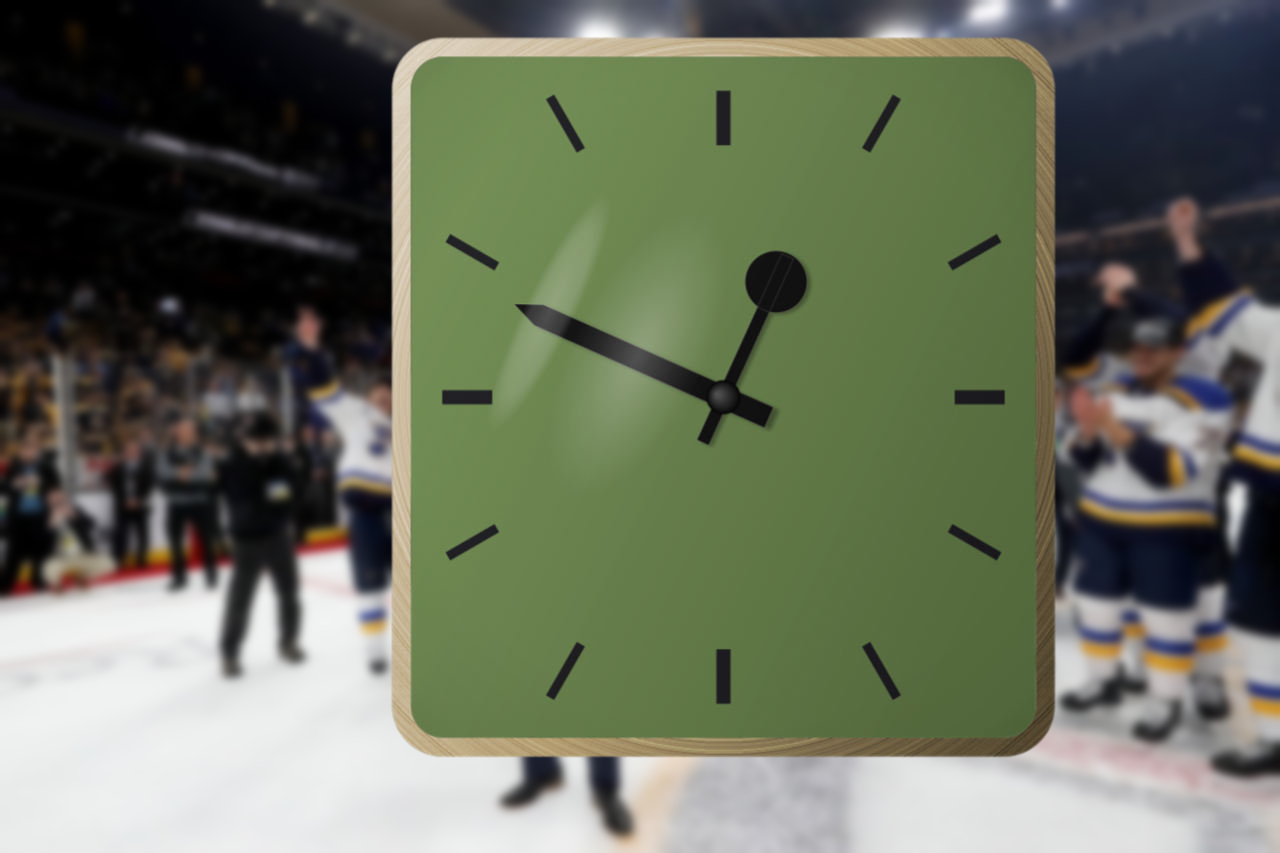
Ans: 12:49
